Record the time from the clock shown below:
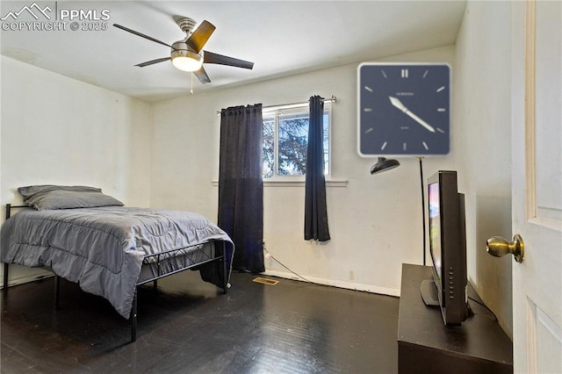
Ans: 10:21
